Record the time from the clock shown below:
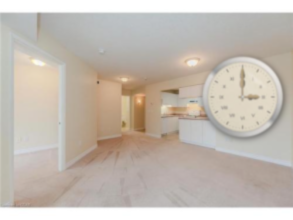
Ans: 3:00
